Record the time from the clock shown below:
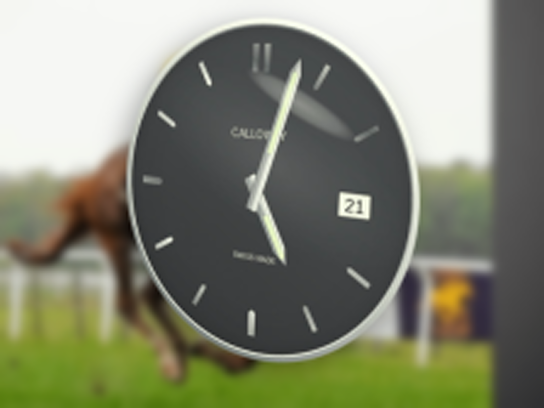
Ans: 5:03
